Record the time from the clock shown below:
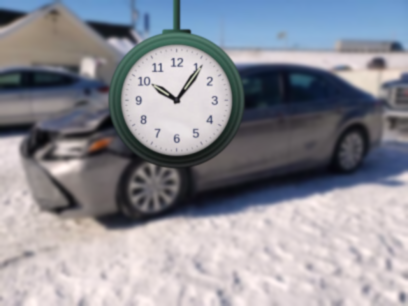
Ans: 10:06
